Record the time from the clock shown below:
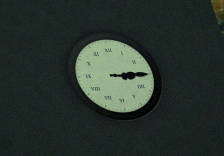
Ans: 3:15
